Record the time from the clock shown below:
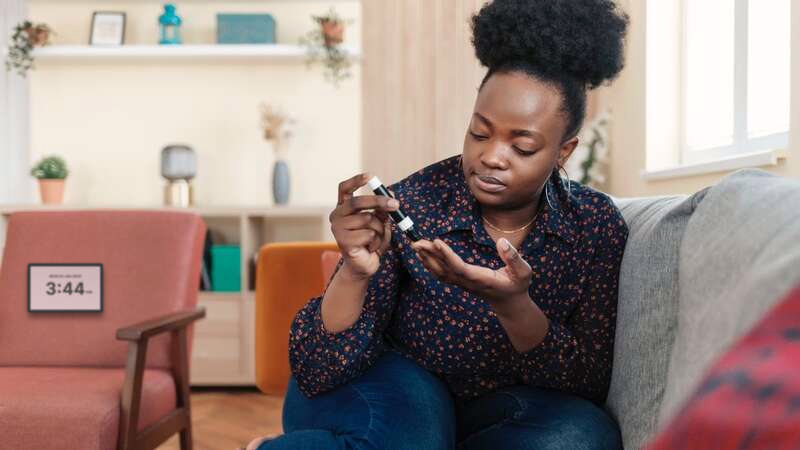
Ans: 3:44
